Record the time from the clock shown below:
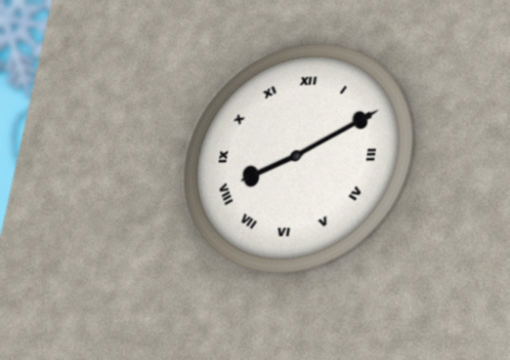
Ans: 8:10
